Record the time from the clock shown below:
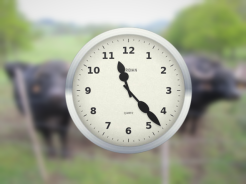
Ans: 11:23
